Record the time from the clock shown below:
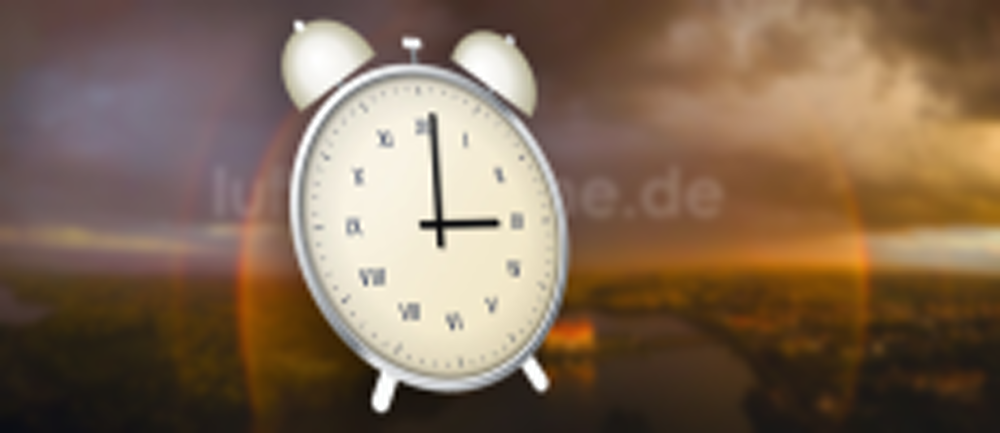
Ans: 3:01
